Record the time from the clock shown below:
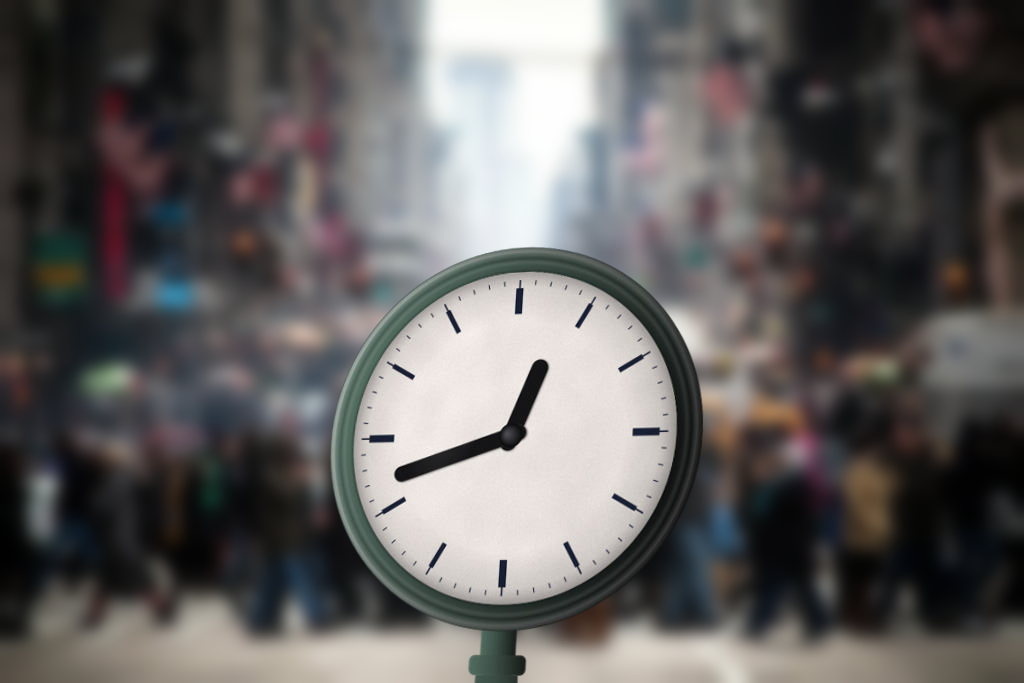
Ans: 12:42
